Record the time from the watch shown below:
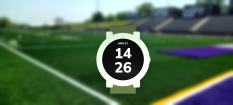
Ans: 14:26
